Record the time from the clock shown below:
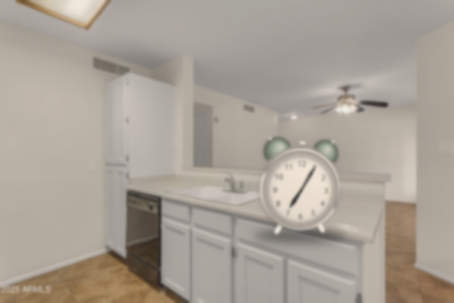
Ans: 7:05
